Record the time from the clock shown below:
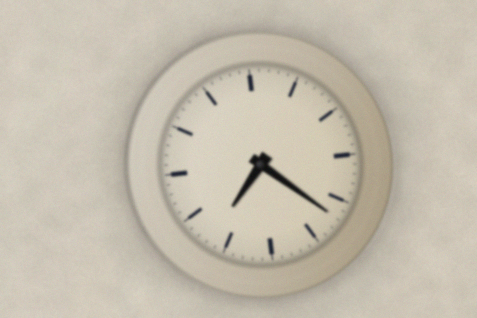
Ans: 7:22
